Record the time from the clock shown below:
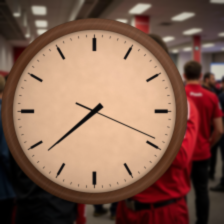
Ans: 7:38:19
